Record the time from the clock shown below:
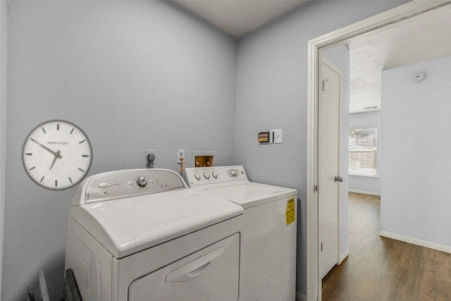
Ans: 6:50
